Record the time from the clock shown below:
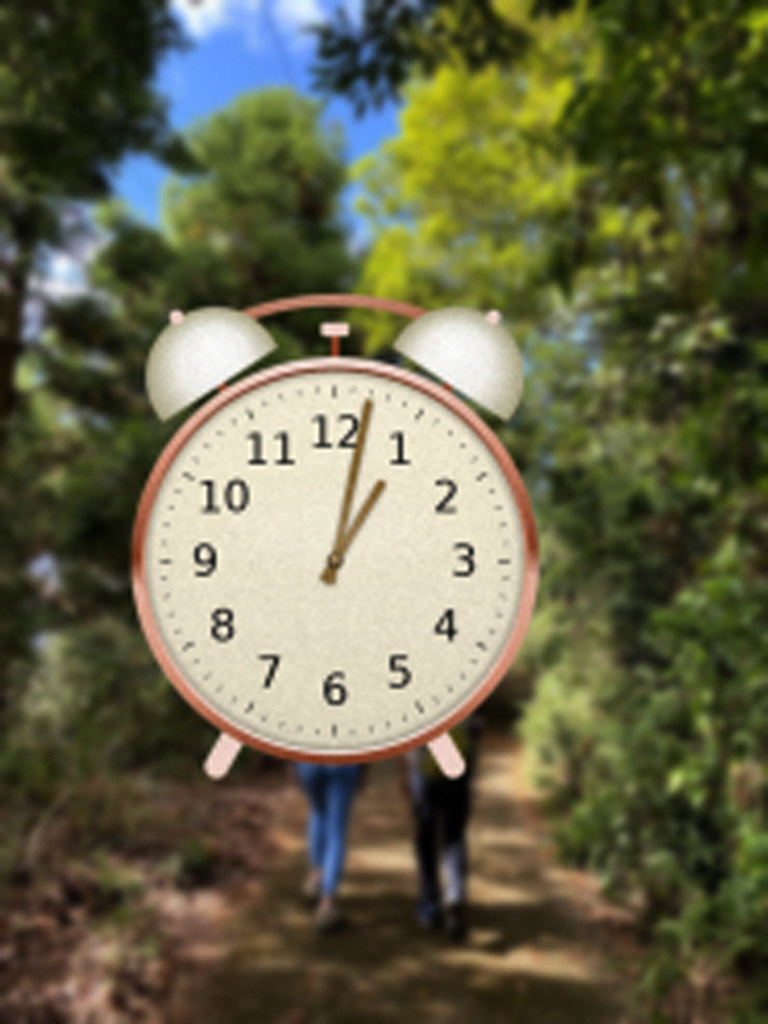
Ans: 1:02
